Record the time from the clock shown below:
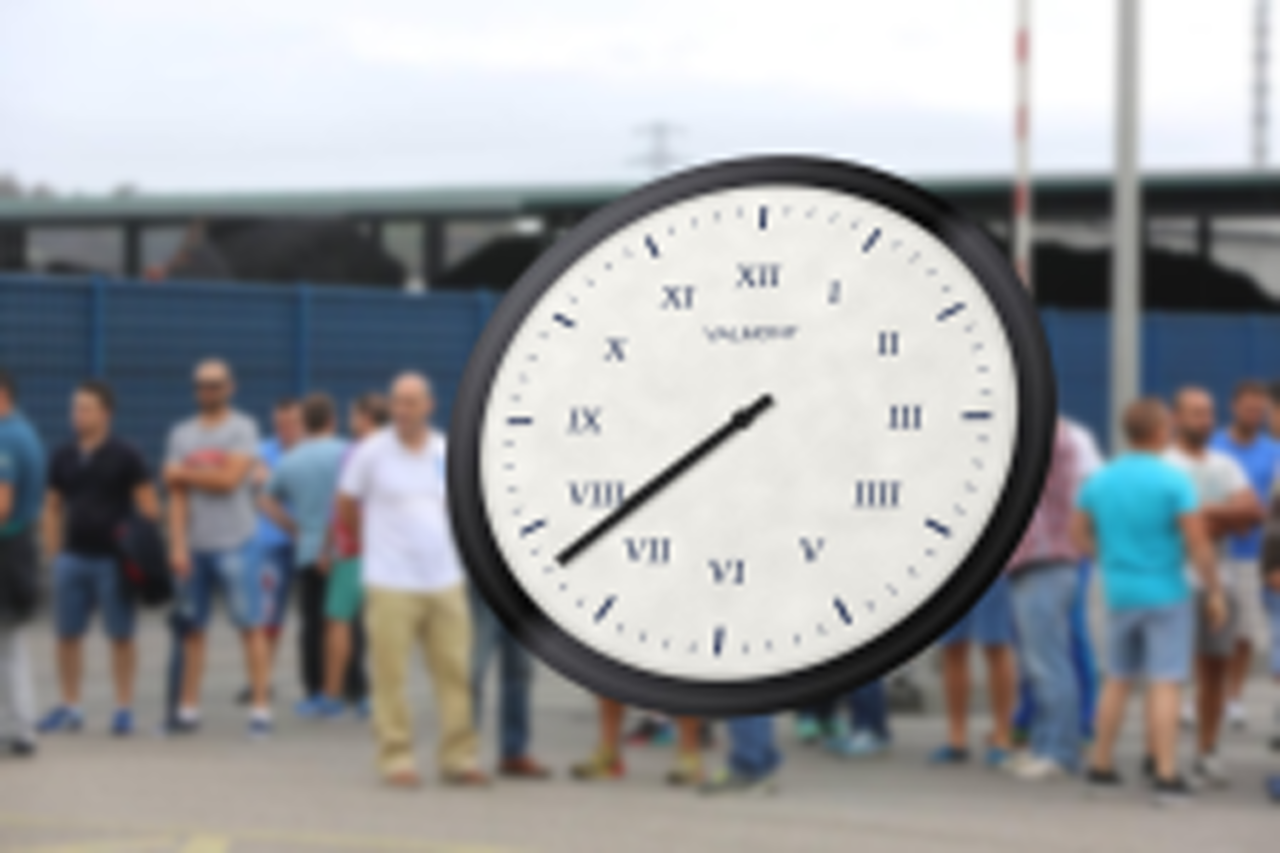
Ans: 7:38
